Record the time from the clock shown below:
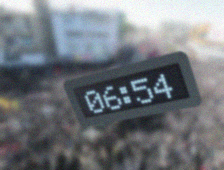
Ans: 6:54
